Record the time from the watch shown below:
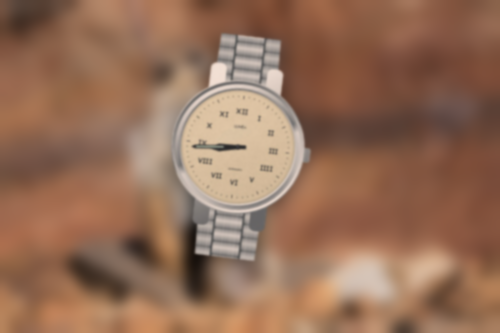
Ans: 8:44
